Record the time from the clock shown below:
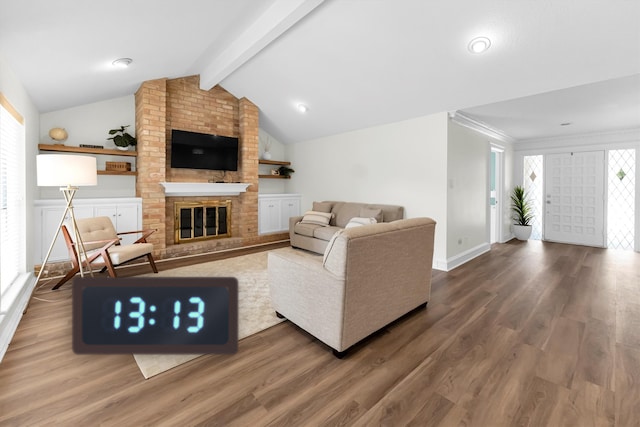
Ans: 13:13
